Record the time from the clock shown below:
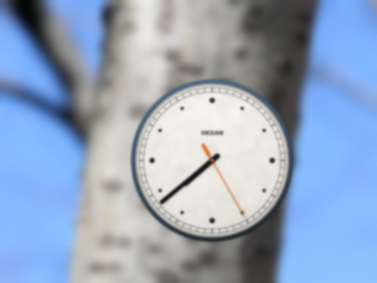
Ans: 7:38:25
